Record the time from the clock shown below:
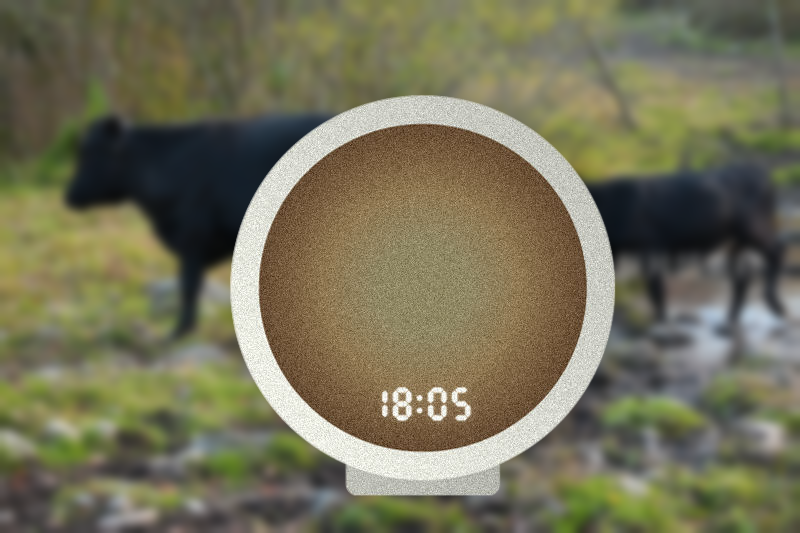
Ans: 18:05
